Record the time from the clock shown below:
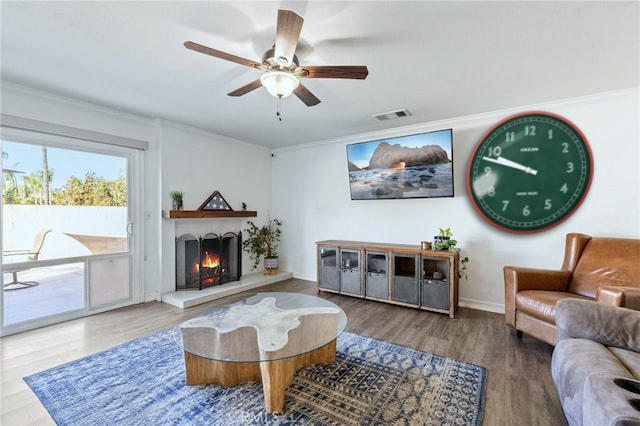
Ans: 9:48
